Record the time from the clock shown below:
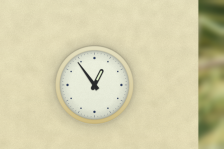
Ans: 12:54
